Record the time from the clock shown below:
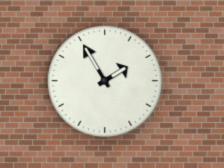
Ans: 1:55
